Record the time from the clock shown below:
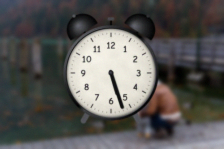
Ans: 5:27
